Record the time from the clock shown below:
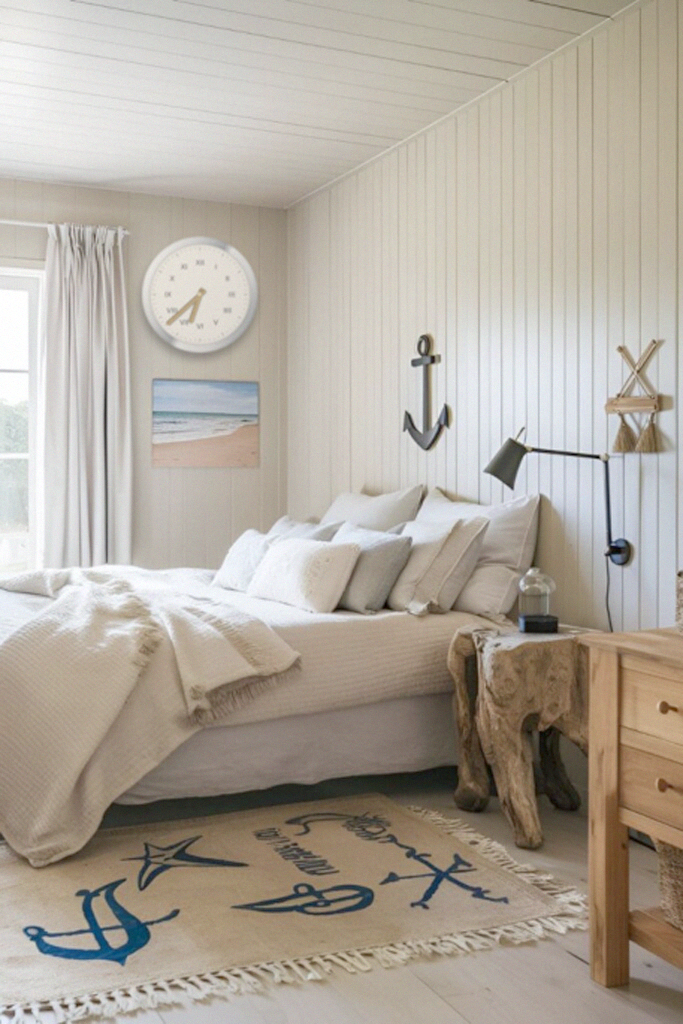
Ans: 6:38
